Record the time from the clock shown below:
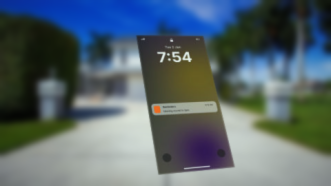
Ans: 7:54
